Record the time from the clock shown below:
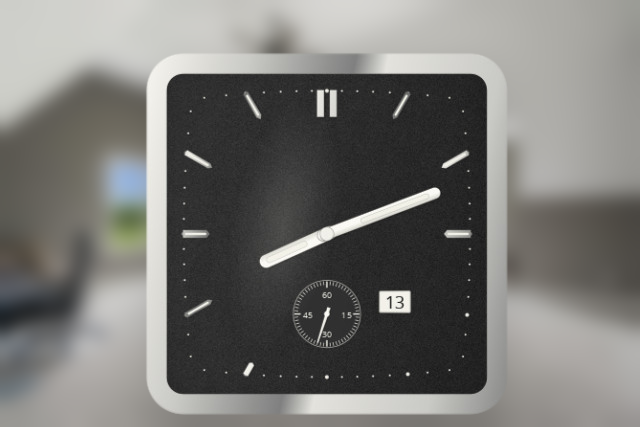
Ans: 8:11:33
